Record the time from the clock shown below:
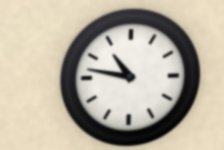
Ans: 10:47
